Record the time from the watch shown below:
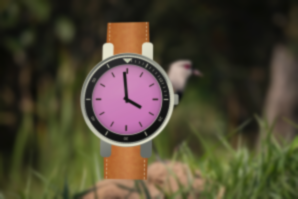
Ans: 3:59
